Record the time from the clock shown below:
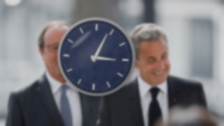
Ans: 3:04
